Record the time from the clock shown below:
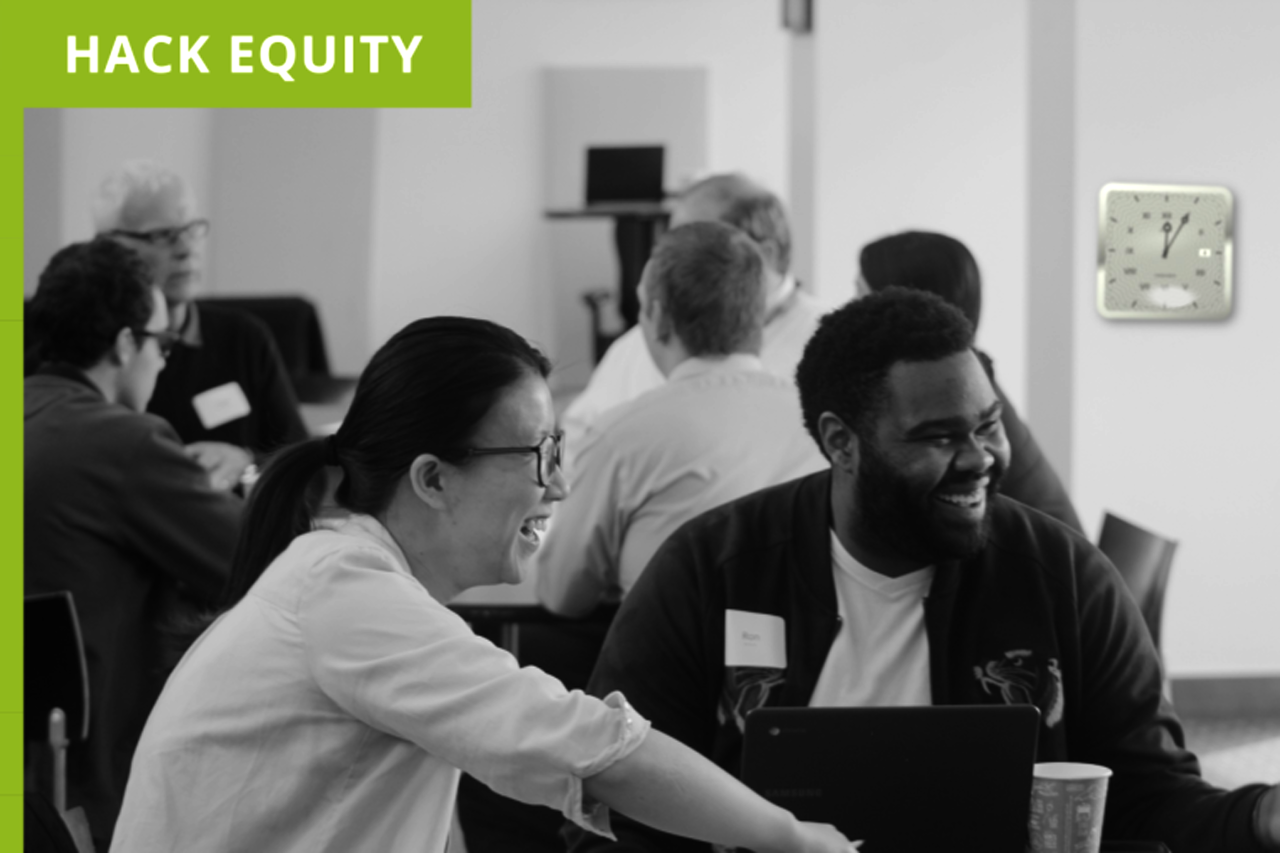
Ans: 12:05
